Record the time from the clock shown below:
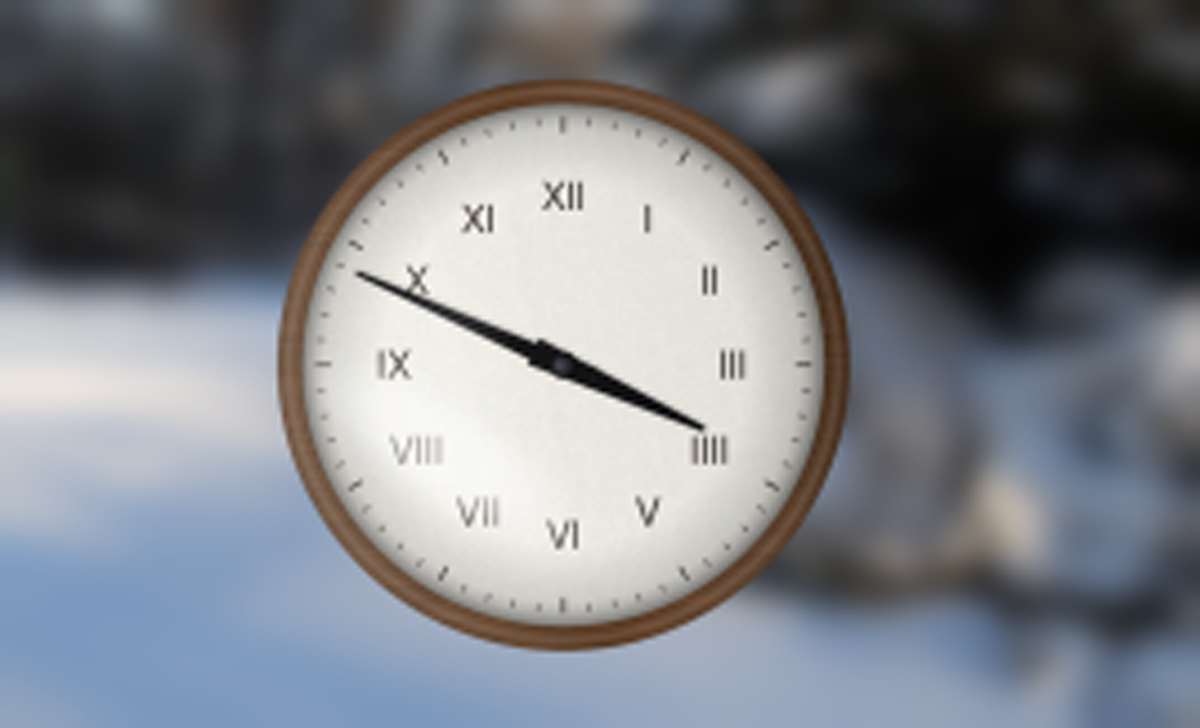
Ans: 3:49
